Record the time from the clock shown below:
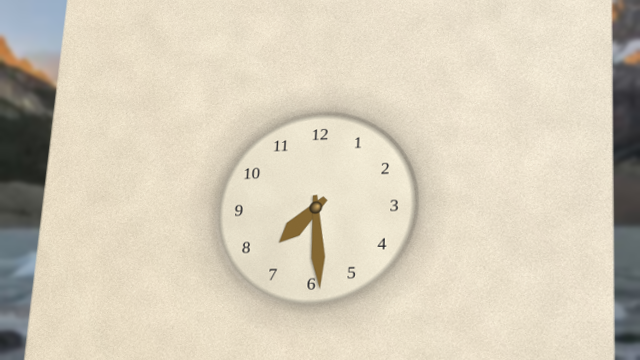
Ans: 7:29
